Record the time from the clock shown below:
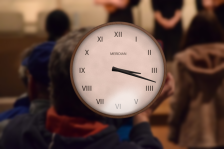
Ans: 3:18
